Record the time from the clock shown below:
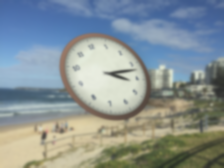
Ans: 4:17
